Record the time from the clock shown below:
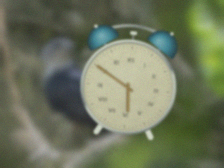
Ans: 5:50
